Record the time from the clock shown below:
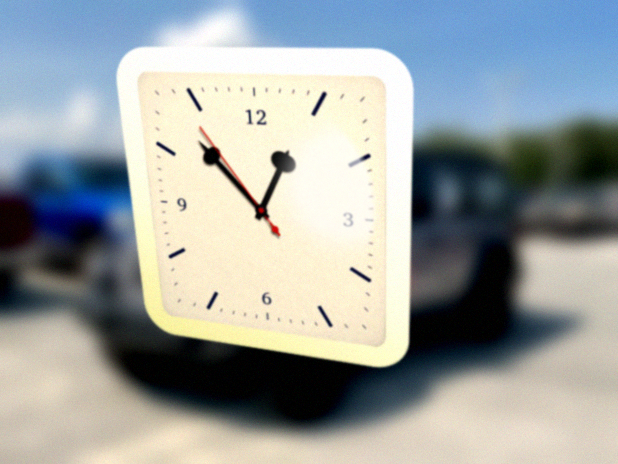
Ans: 12:52:54
